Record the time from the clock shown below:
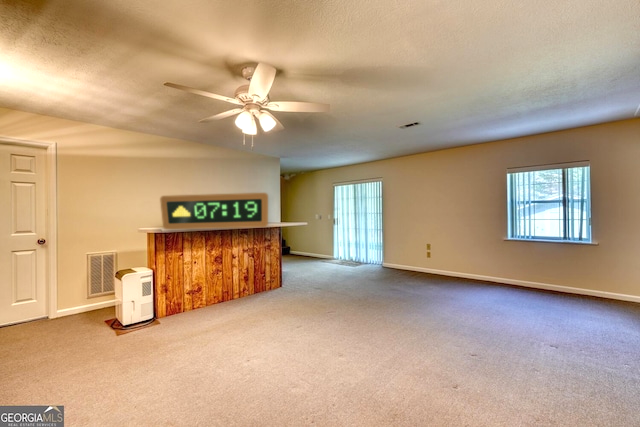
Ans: 7:19
